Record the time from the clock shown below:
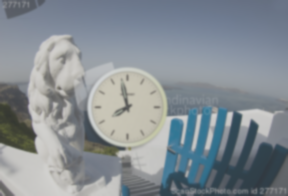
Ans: 7:58
